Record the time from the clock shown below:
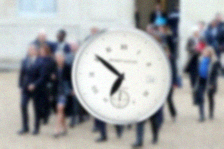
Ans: 6:51
